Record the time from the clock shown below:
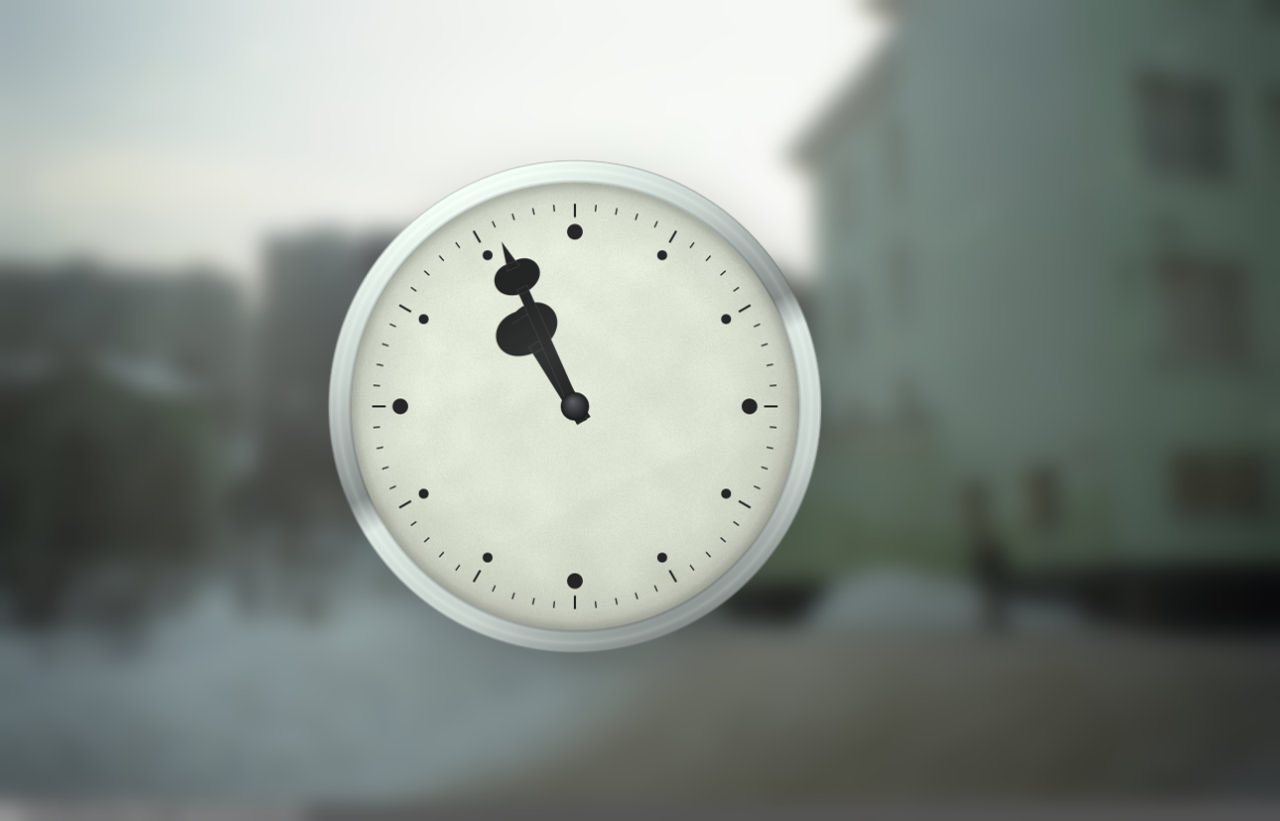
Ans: 10:56
